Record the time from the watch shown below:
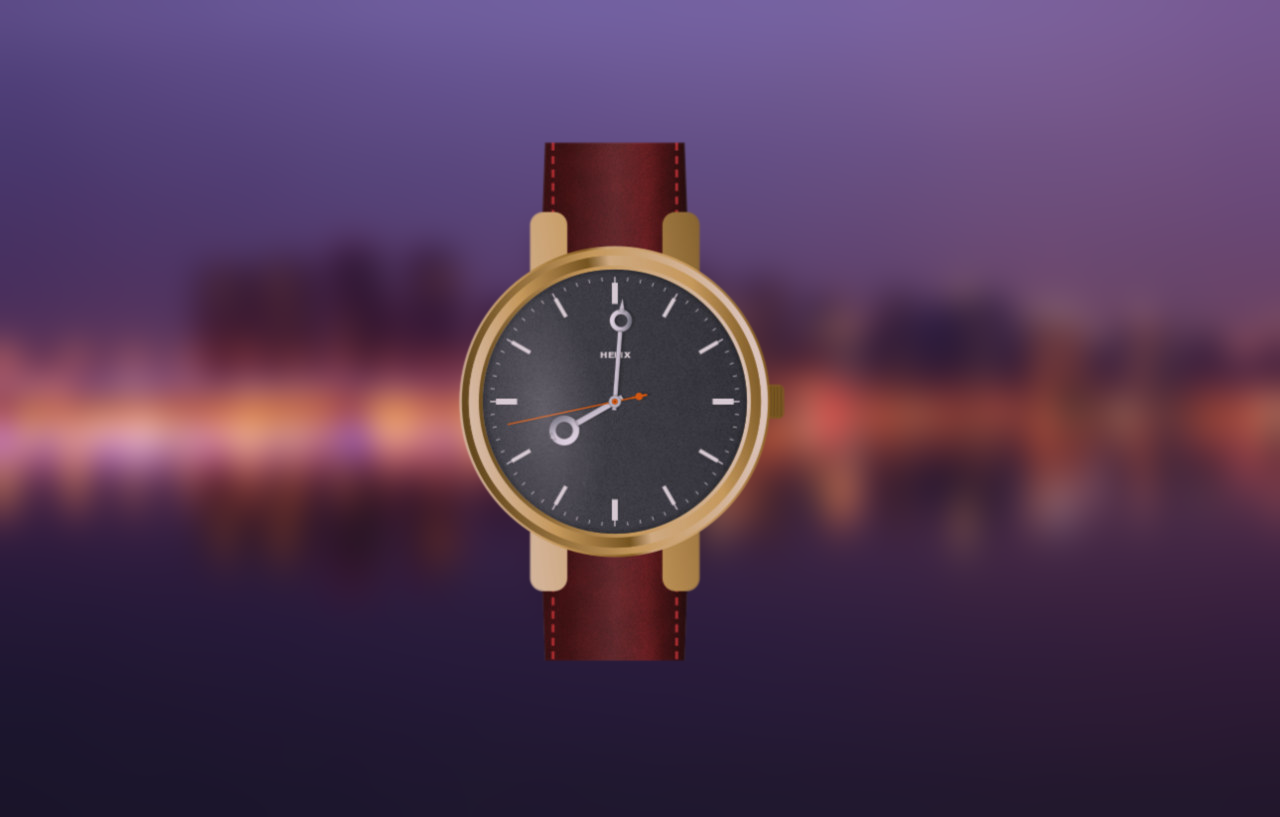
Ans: 8:00:43
